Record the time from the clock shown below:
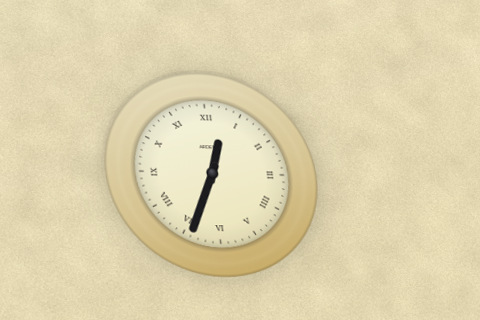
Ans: 12:34
